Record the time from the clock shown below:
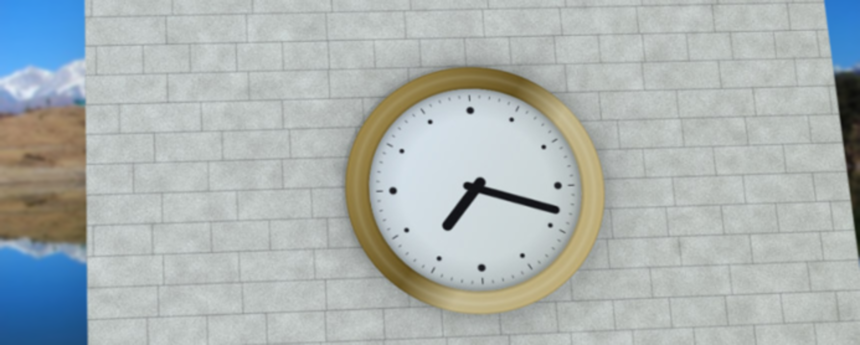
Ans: 7:18
